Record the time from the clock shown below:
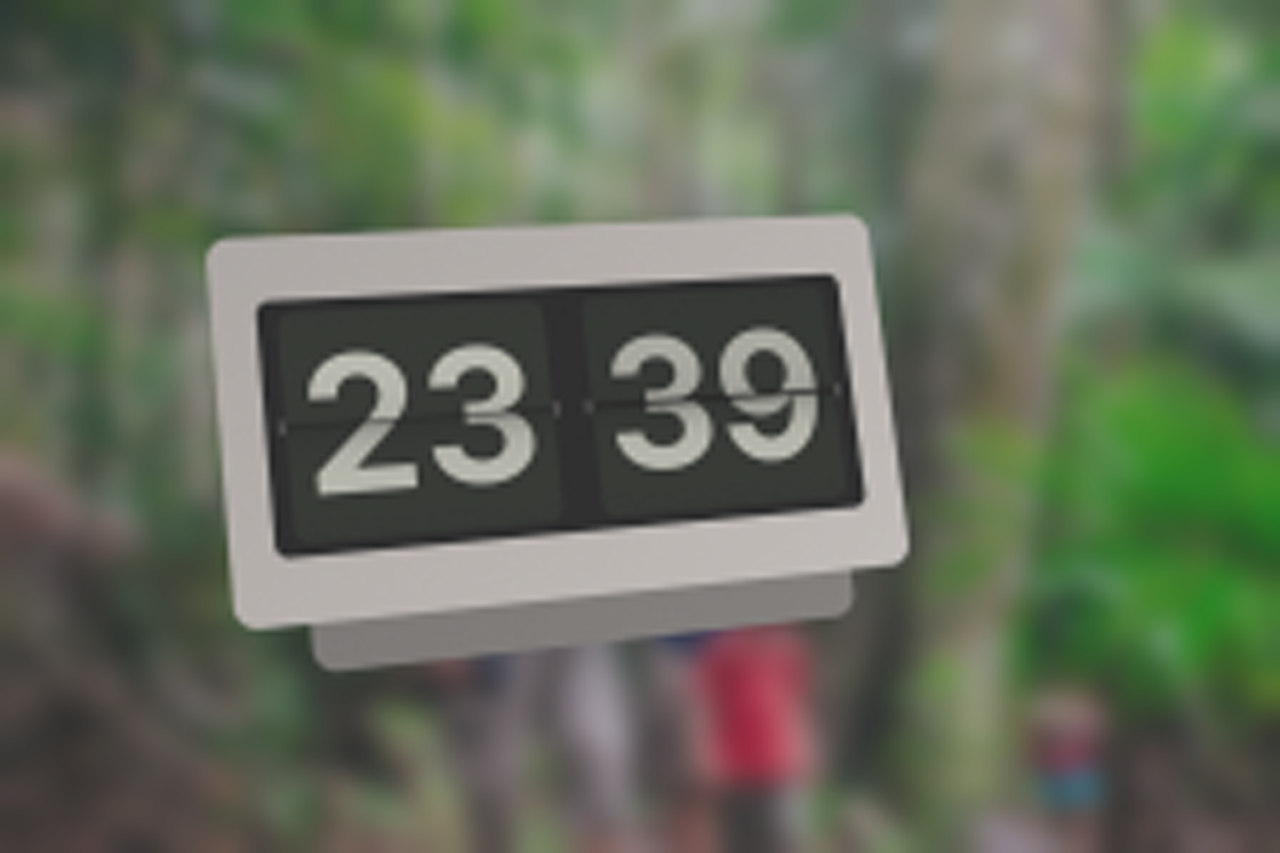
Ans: 23:39
